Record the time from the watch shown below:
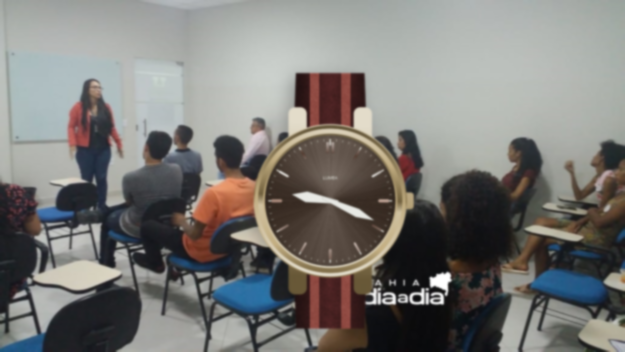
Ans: 9:19
